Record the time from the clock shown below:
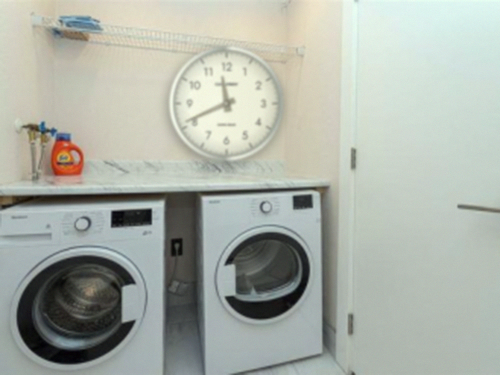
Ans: 11:41
